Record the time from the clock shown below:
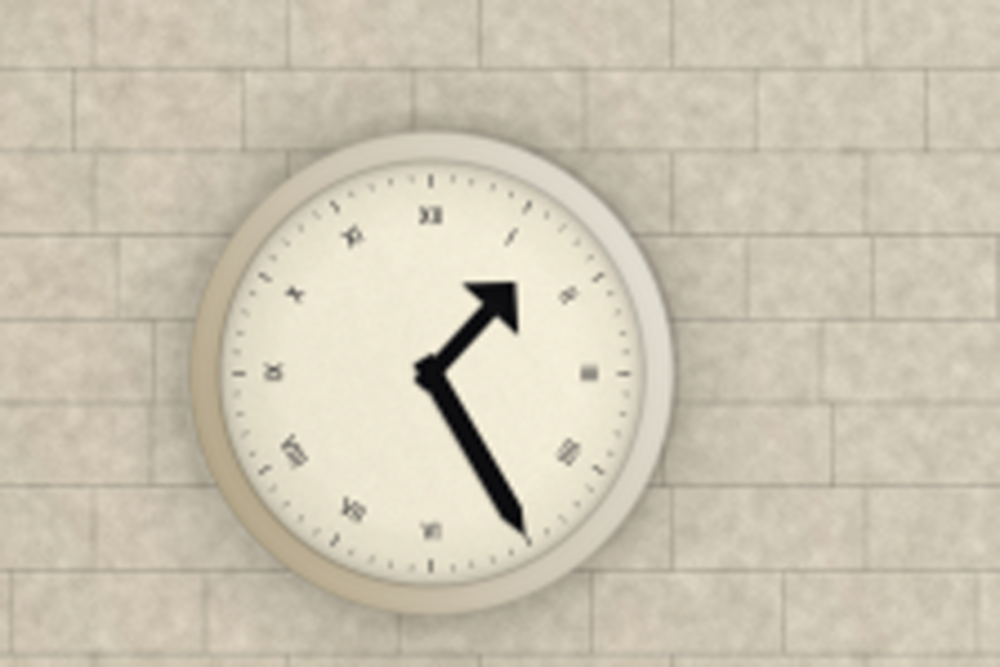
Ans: 1:25
